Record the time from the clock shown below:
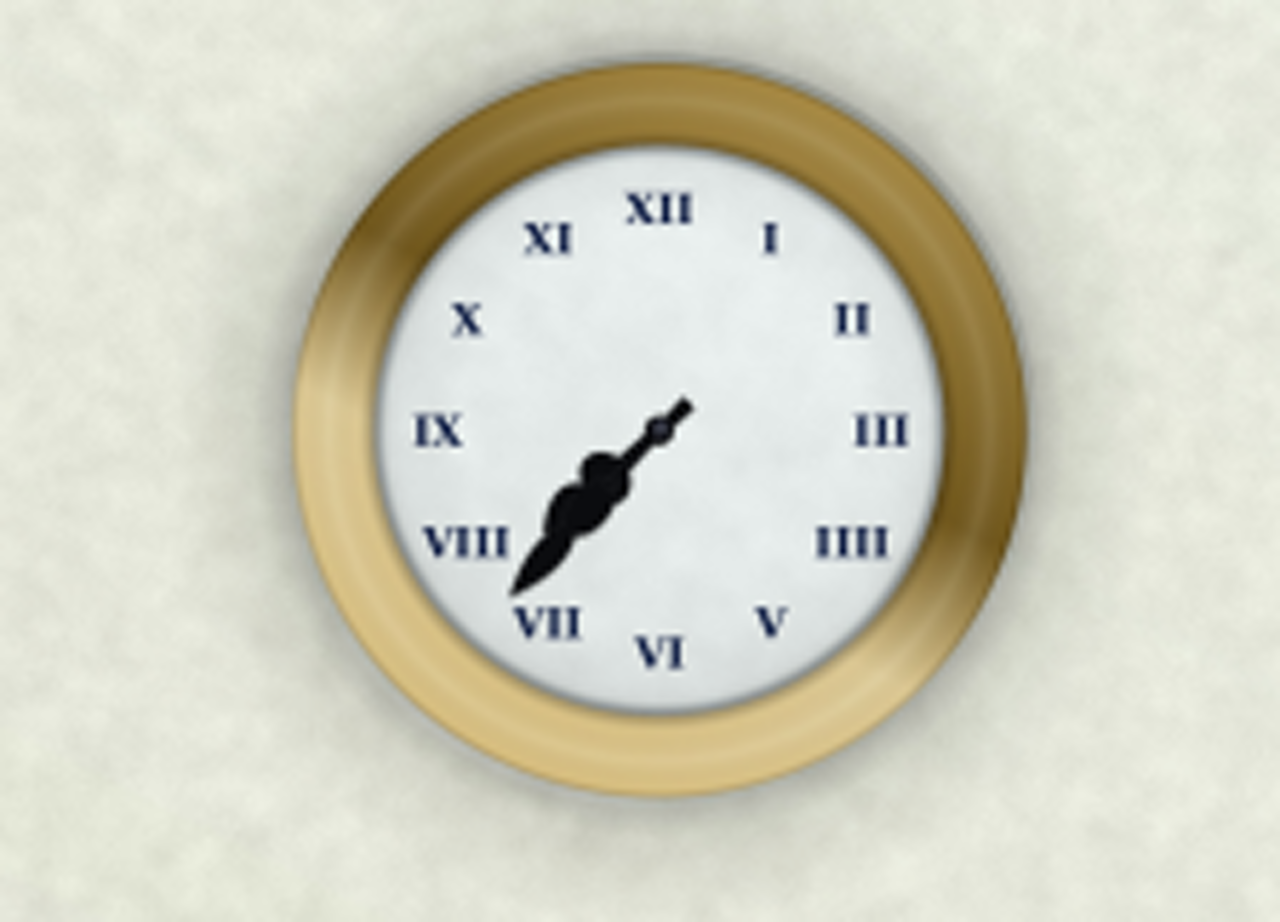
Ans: 7:37
